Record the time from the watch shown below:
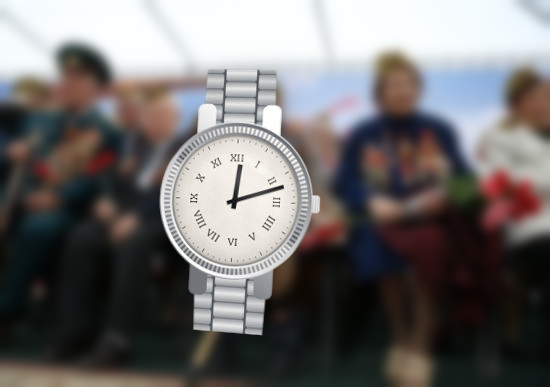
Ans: 12:12
